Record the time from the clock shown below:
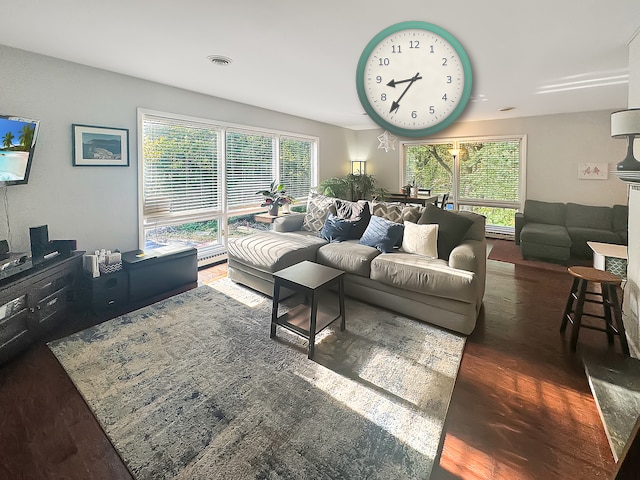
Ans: 8:36
